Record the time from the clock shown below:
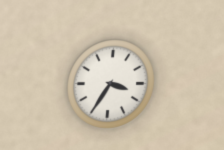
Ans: 3:35
